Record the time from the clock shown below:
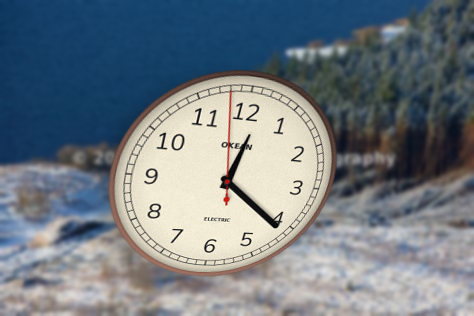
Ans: 12:20:58
